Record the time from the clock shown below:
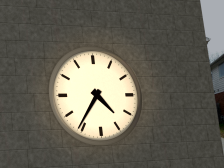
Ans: 4:36
